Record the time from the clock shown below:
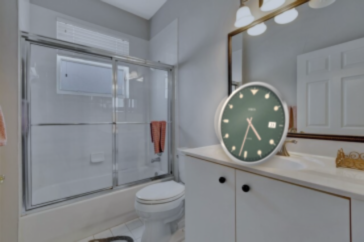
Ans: 4:32
